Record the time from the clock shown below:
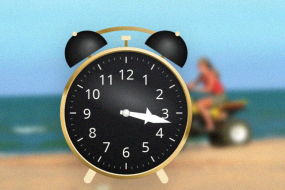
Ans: 3:17
